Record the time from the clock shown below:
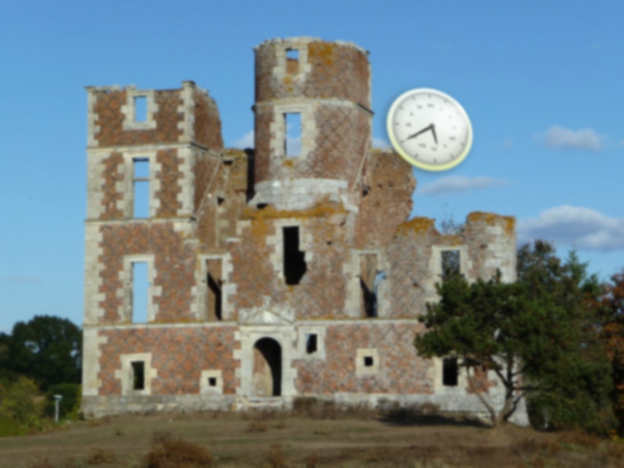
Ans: 5:40
